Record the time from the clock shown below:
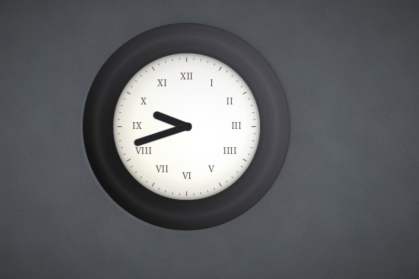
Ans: 9:42
